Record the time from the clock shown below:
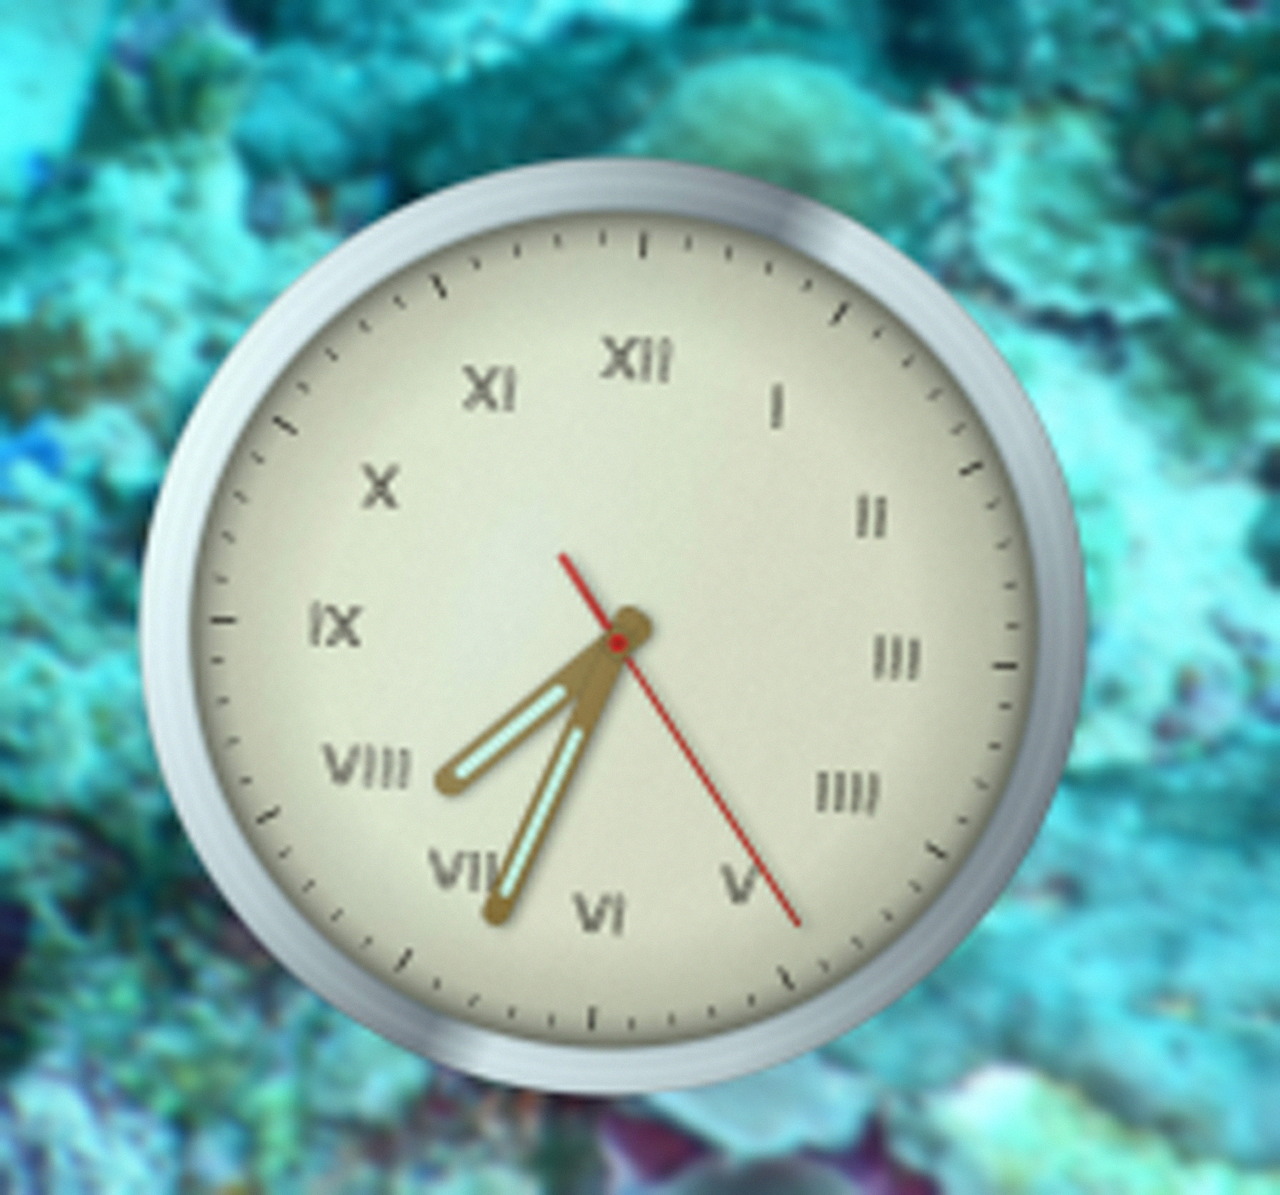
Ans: 7:33:24
